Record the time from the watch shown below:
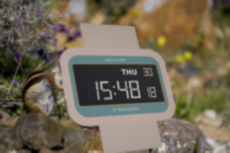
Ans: 15:48:18
